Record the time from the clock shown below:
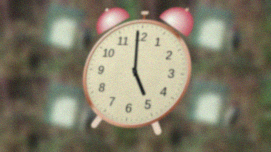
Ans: 4:59
